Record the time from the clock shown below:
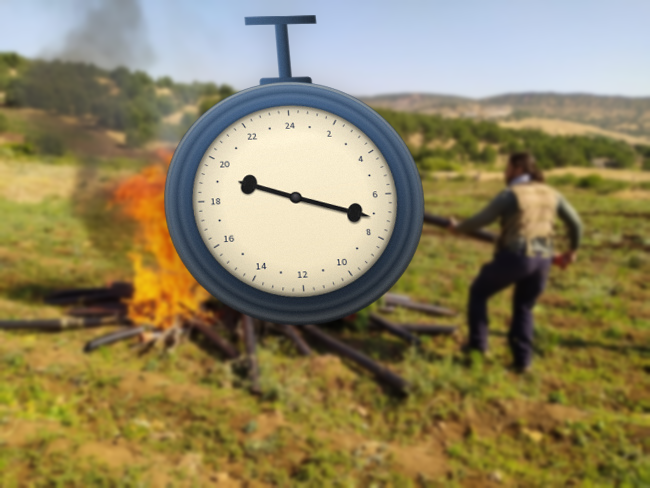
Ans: 19:18
